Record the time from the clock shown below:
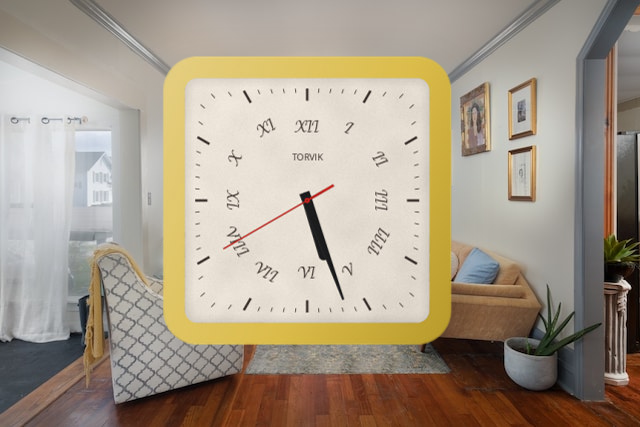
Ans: 5:26:40
